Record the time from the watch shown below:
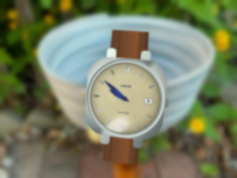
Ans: 9:51
